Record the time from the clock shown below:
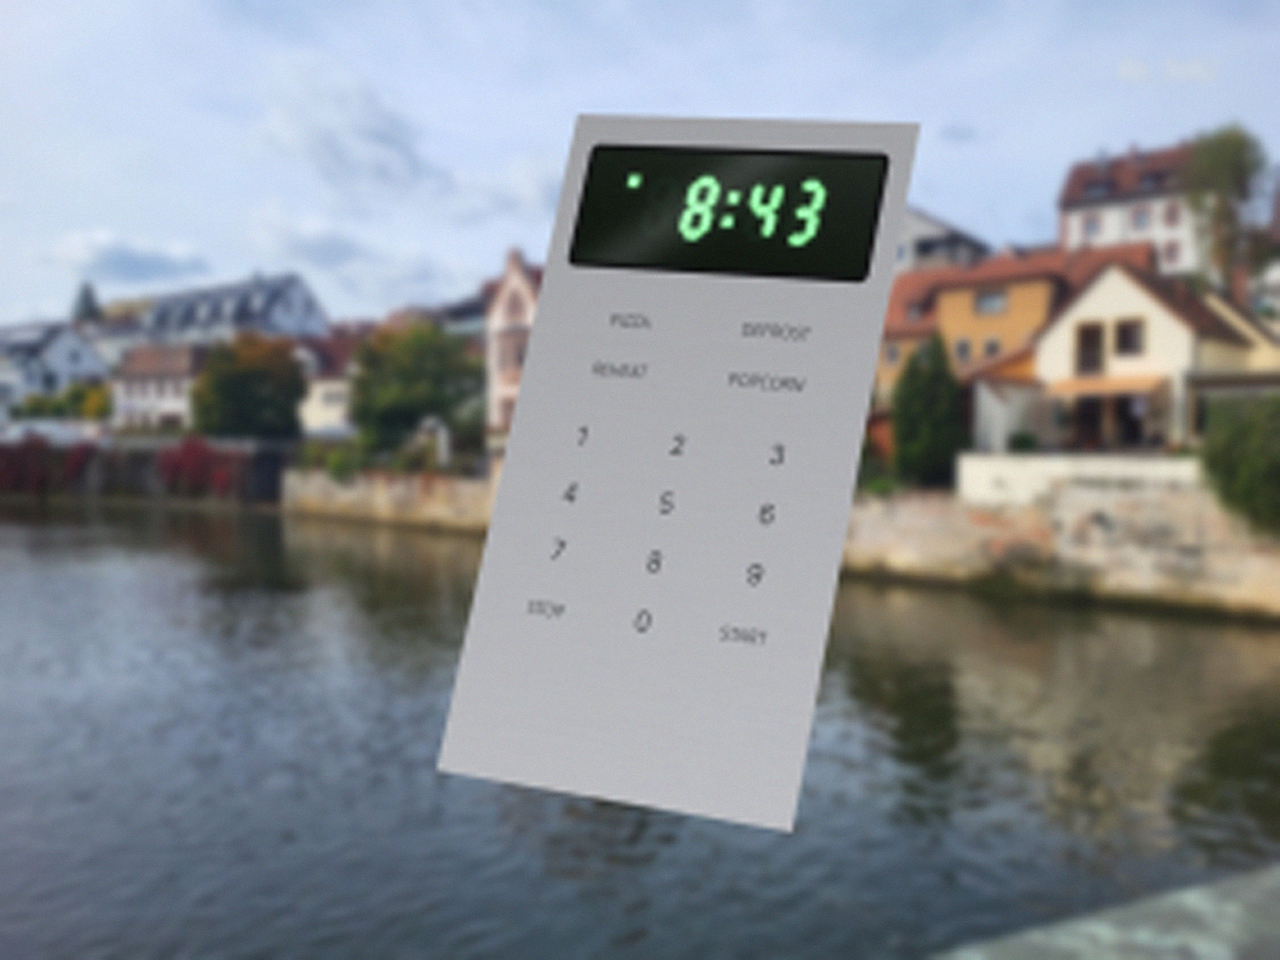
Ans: 8:43
